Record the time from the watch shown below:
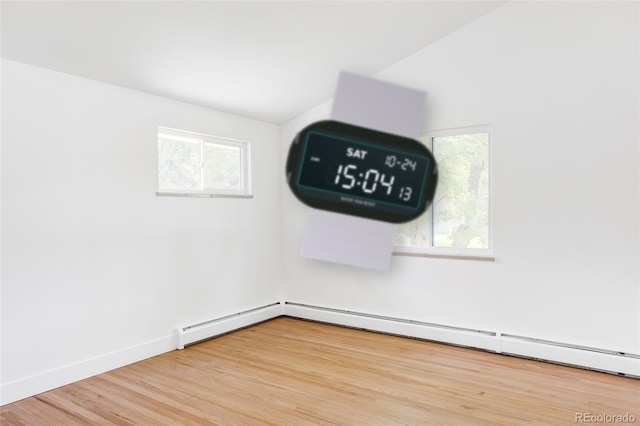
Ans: 15:04:13
